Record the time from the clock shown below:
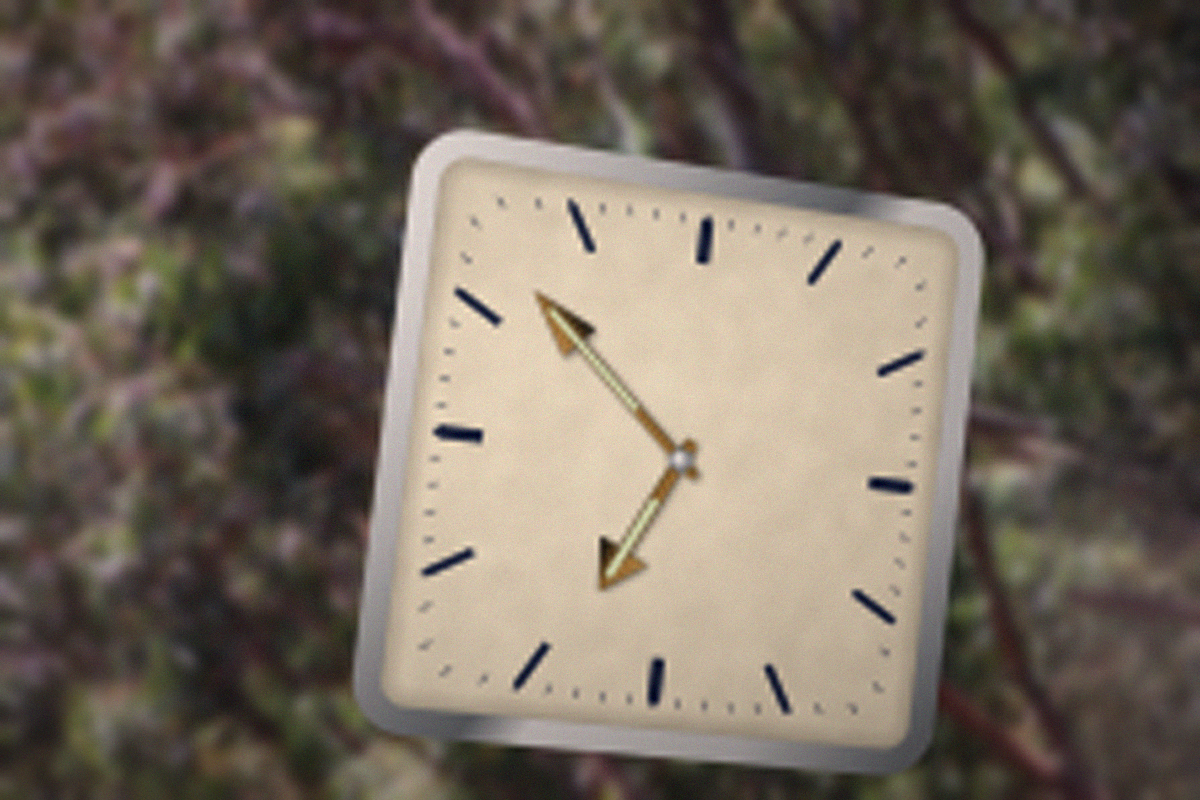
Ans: 6:52
